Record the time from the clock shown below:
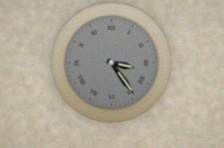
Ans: 3:24
